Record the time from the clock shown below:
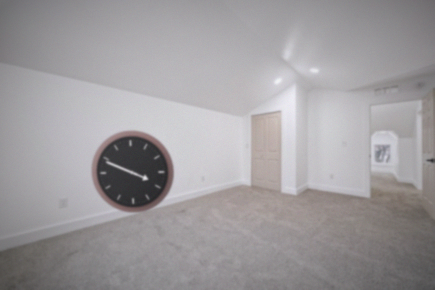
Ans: 3:49
